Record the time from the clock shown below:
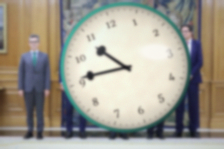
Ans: 10:46
